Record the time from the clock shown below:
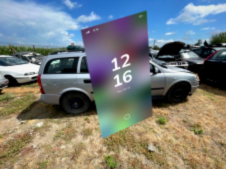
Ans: 12:16
